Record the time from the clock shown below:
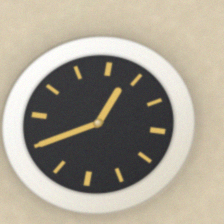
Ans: 12:40
